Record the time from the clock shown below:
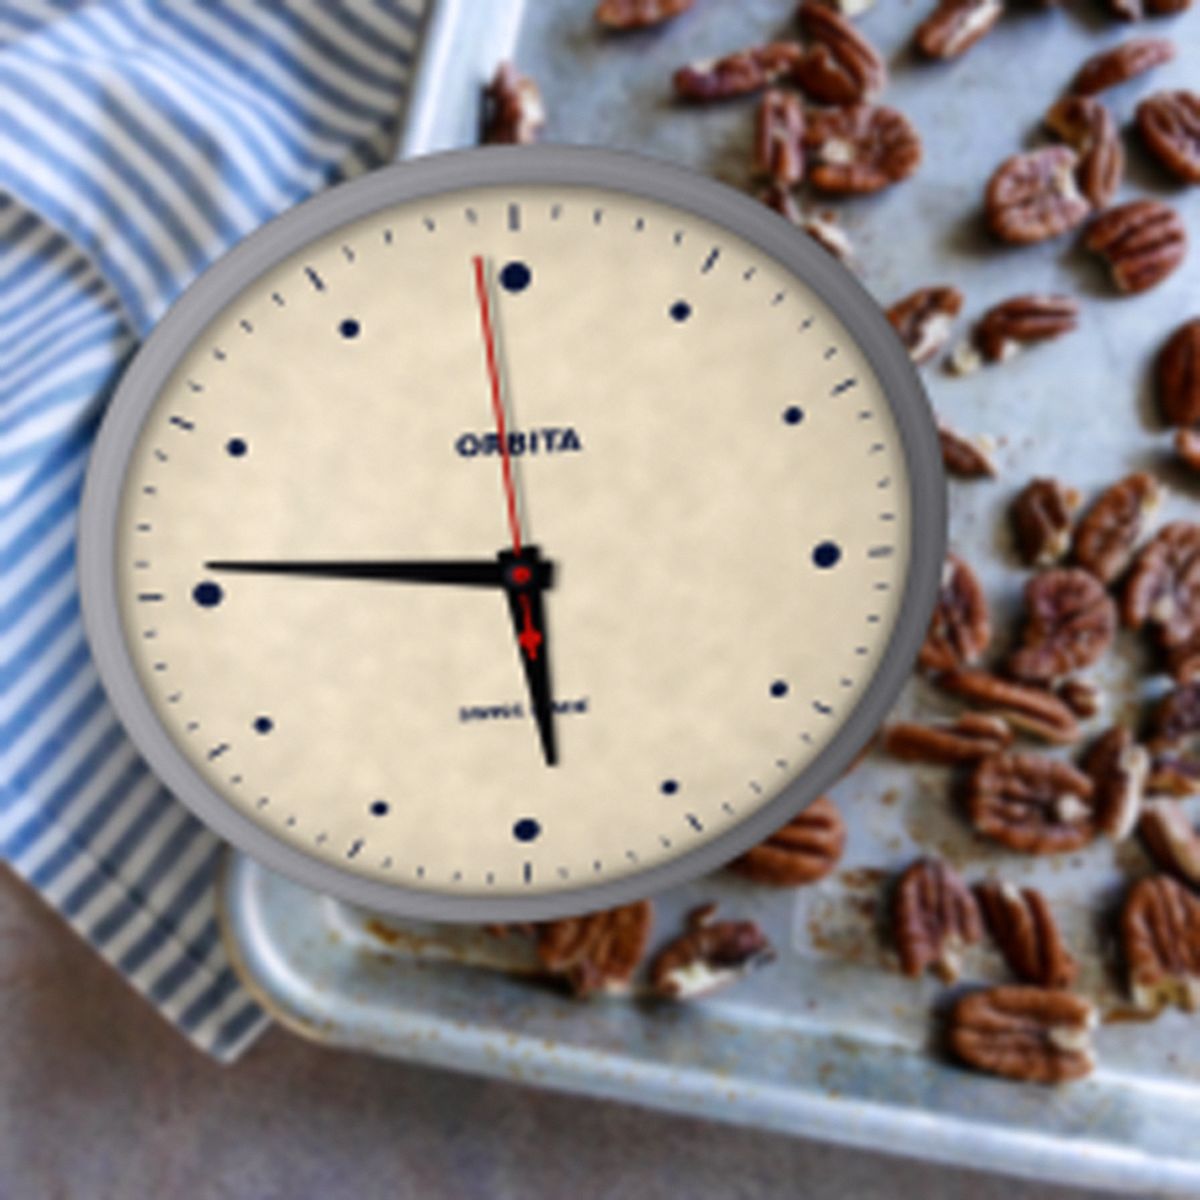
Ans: 5:45:59
